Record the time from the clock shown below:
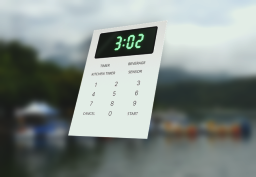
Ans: 3:02
